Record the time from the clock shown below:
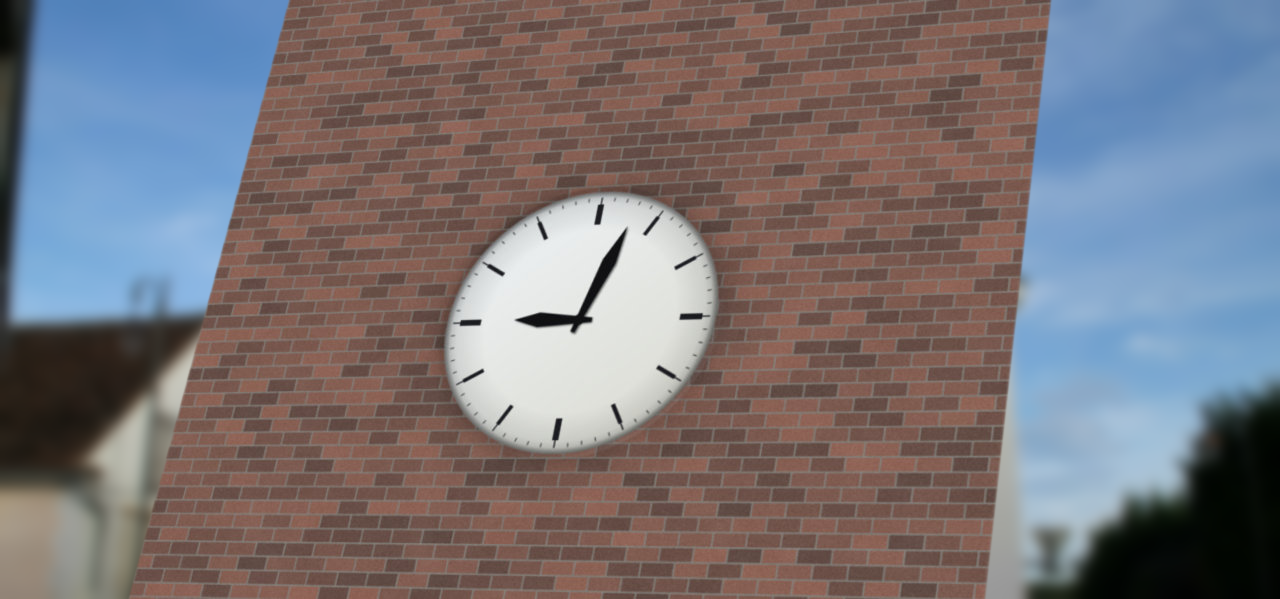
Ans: 9:03
